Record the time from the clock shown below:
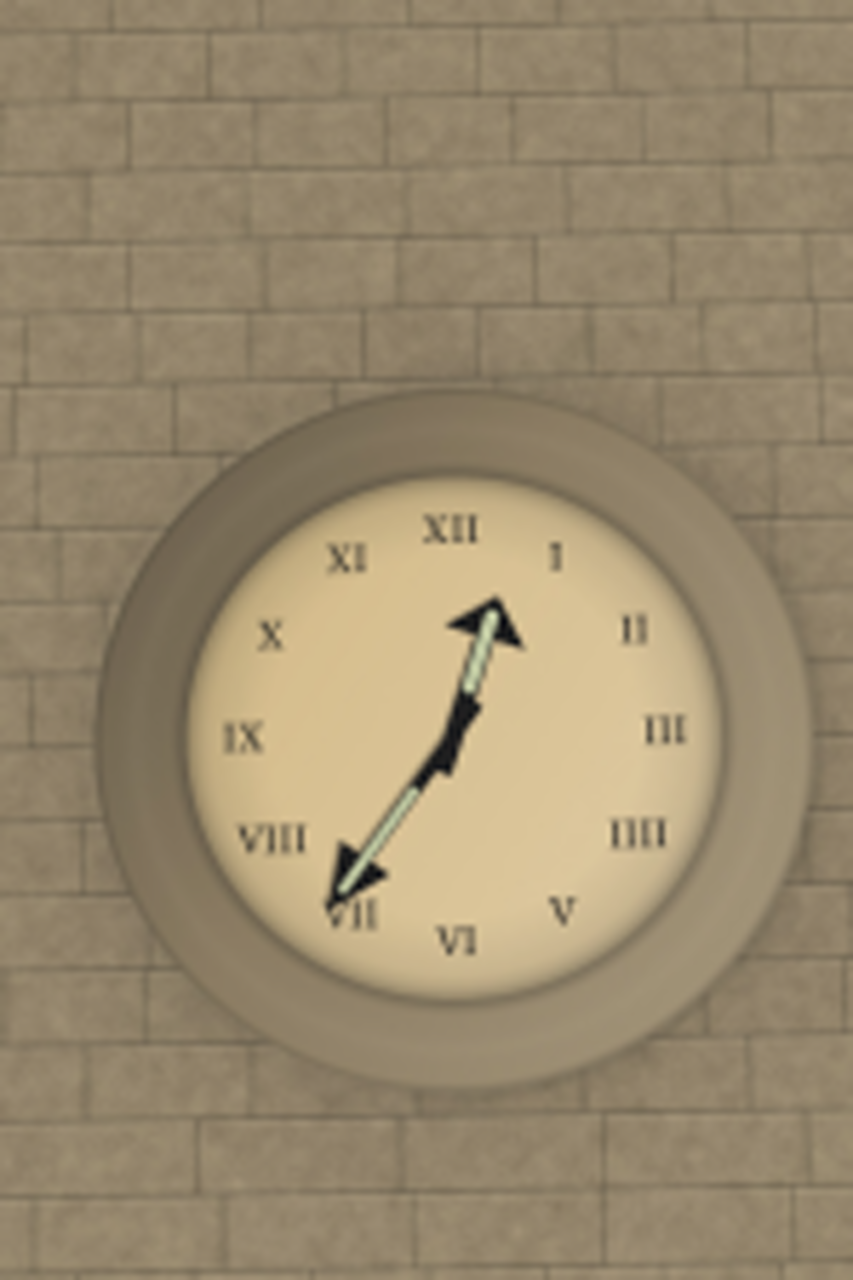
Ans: 12:36
